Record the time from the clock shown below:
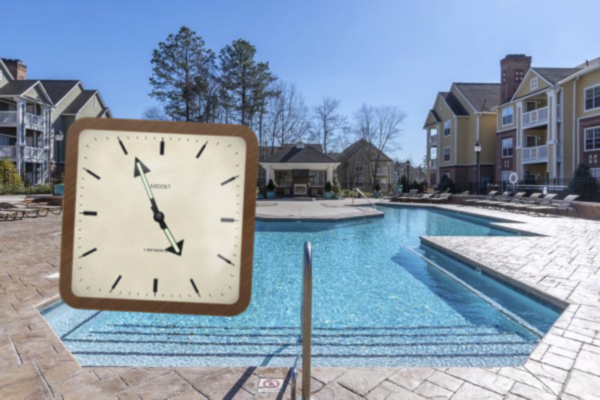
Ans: 4:56
